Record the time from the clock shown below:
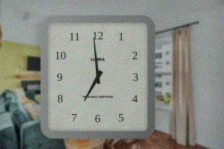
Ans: 6:59
